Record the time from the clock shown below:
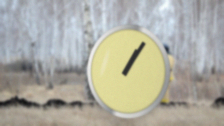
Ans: 1:06
